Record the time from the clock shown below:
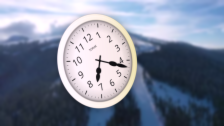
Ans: 7:22
